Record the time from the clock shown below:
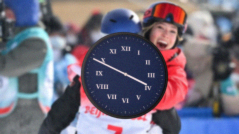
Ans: 3:49
